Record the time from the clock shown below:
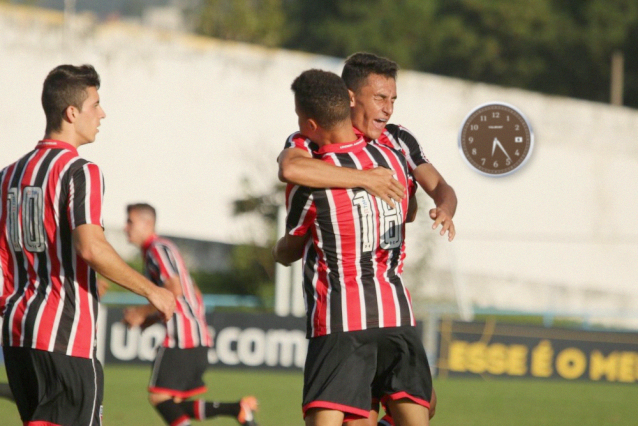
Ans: 6:24
